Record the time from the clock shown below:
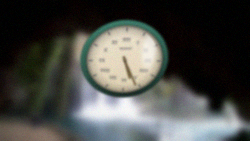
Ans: 5:26
